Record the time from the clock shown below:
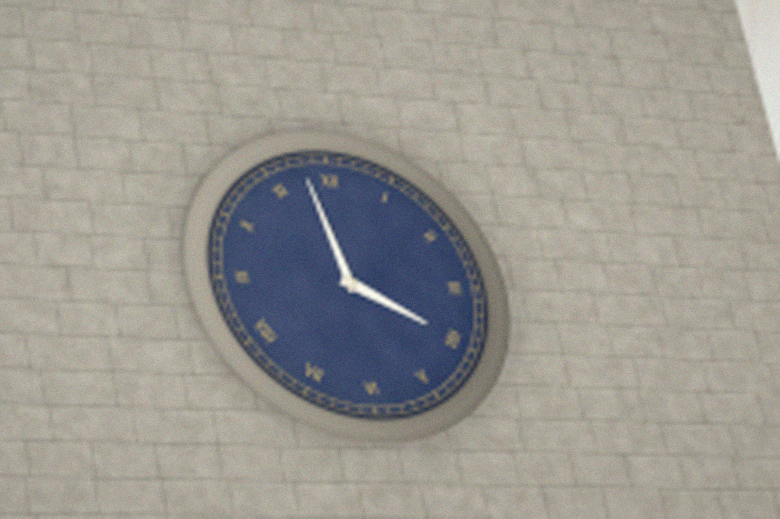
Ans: 3:58
